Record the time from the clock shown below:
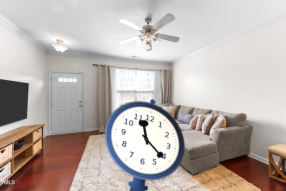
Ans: 11:21
